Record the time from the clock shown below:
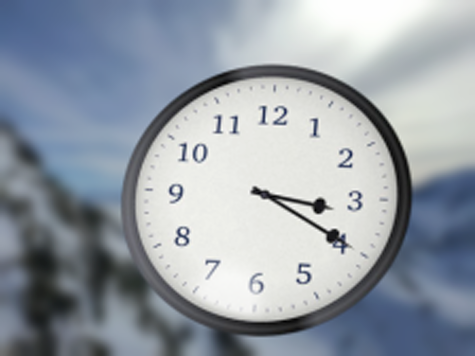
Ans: 3:20
